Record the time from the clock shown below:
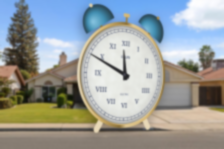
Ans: 11:49
